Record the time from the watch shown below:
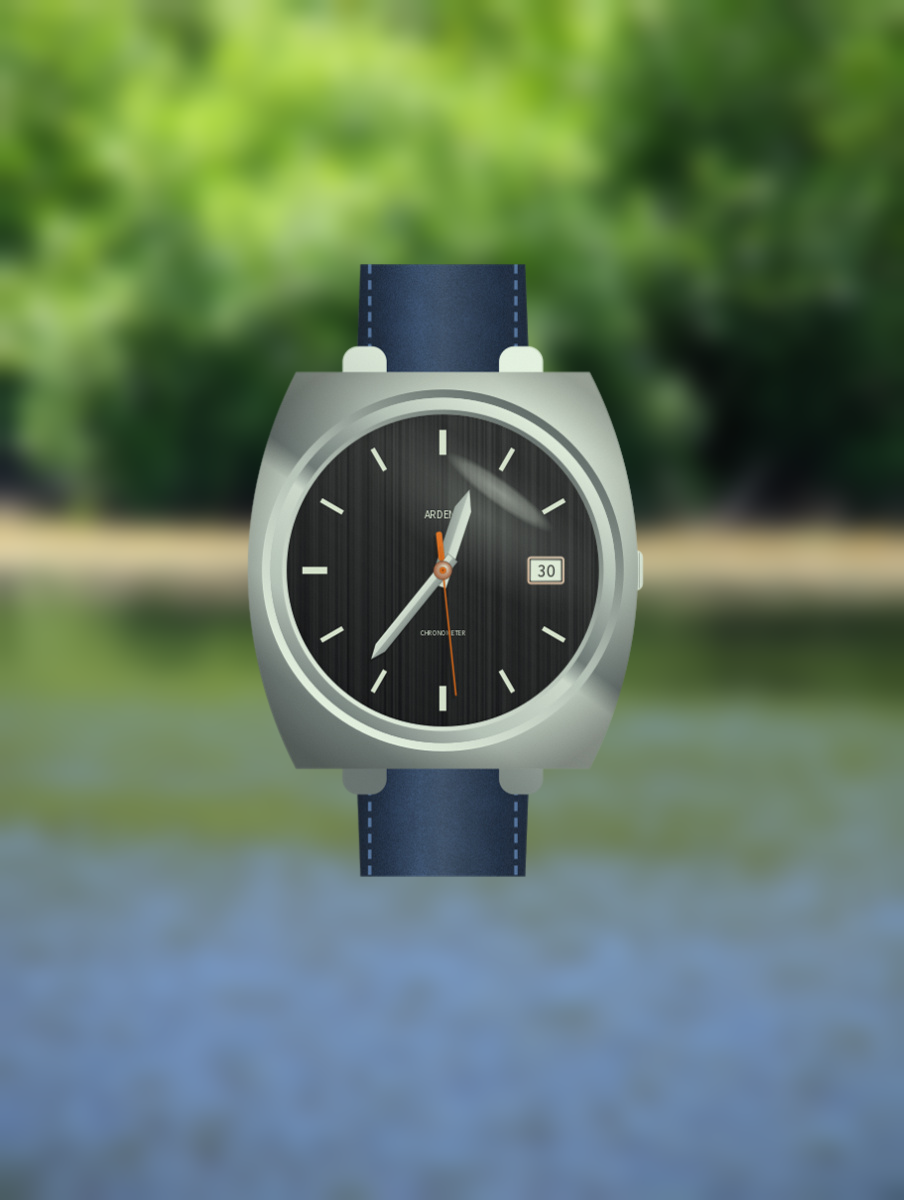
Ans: 12:36:29
